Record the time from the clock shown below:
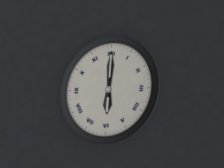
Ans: 6:00
